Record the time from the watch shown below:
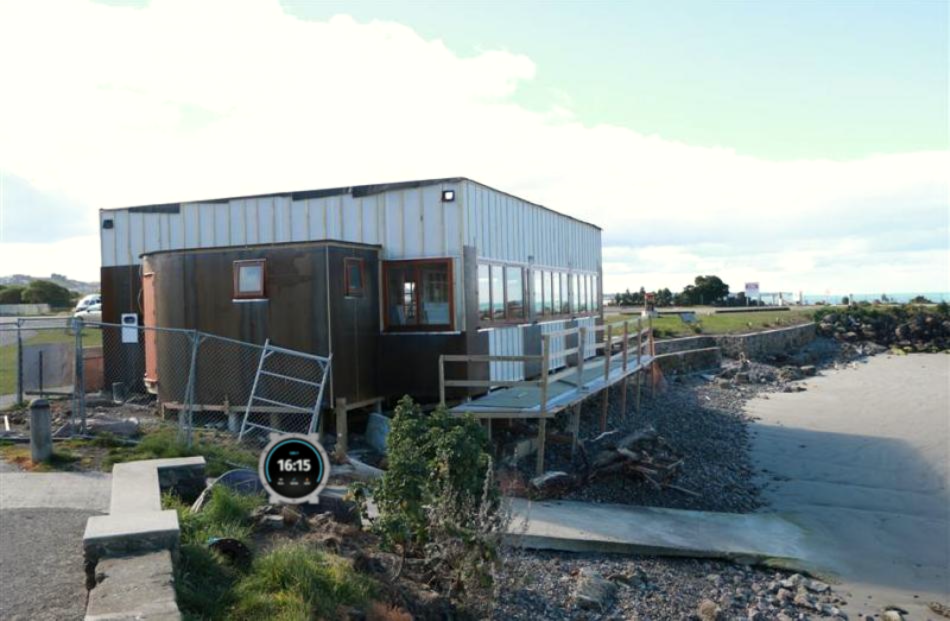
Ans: 16:15
